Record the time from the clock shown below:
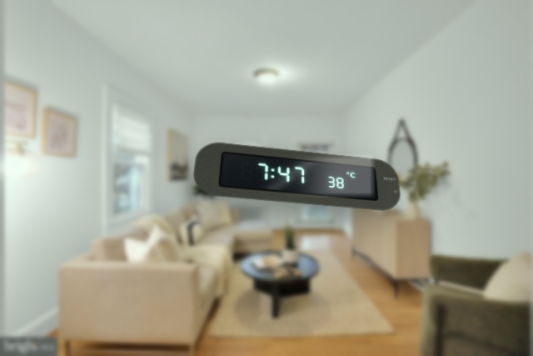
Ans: 7:47
